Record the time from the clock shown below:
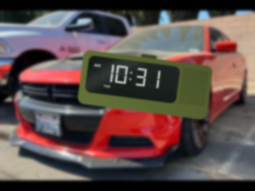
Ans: 10:31
